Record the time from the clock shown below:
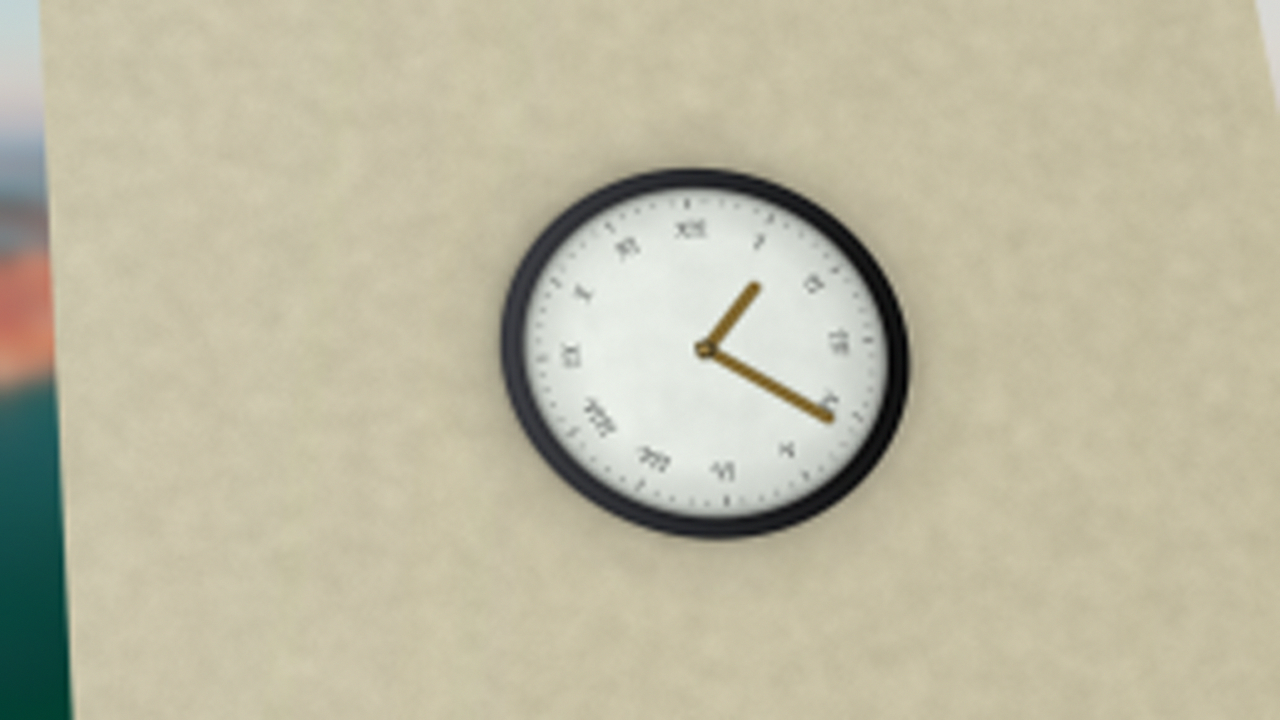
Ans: 1:21
